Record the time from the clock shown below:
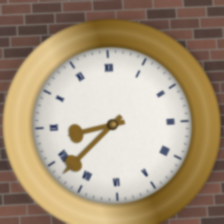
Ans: 8:38
